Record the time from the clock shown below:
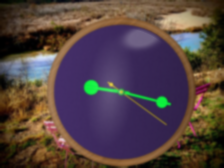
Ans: 9:17:21
